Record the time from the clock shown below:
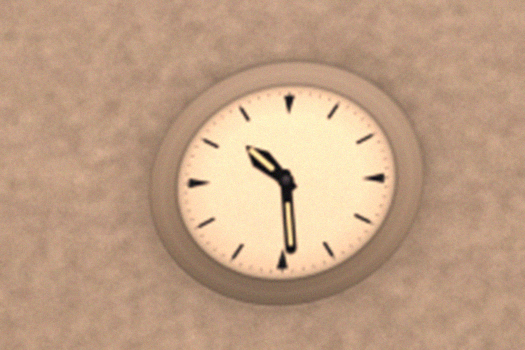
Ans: 10:29
